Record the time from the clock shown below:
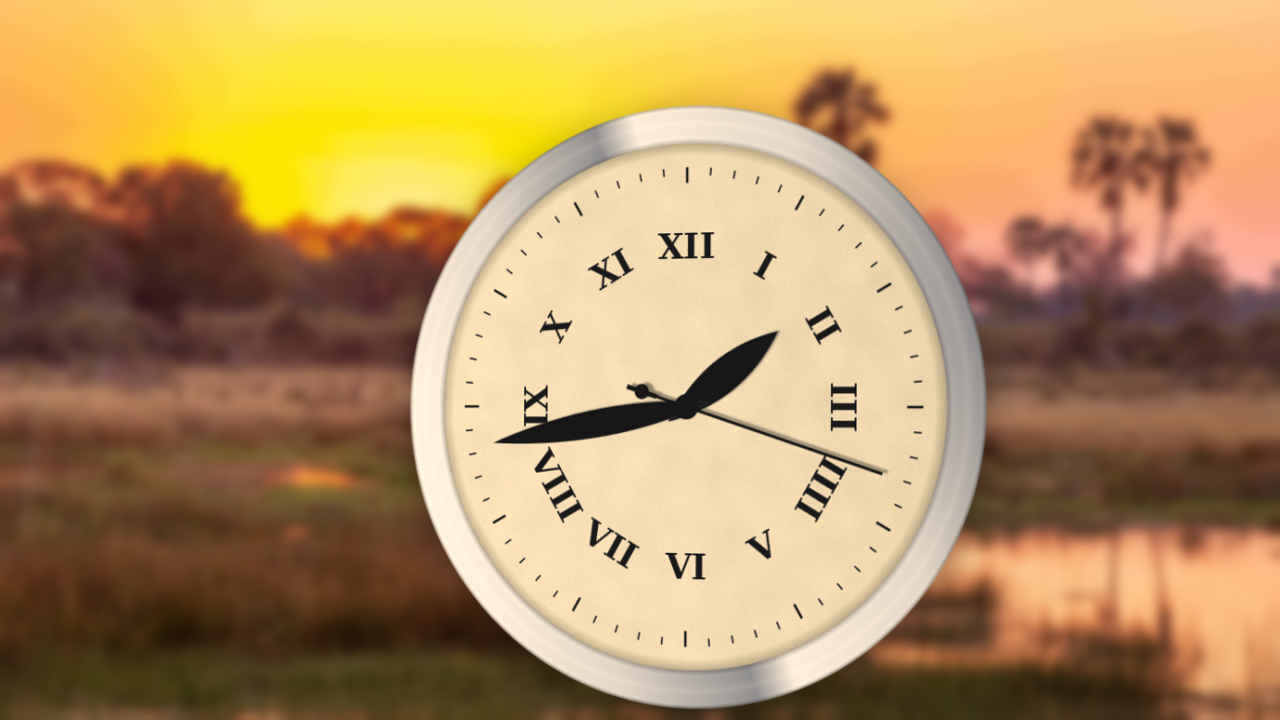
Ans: 1:43:18
